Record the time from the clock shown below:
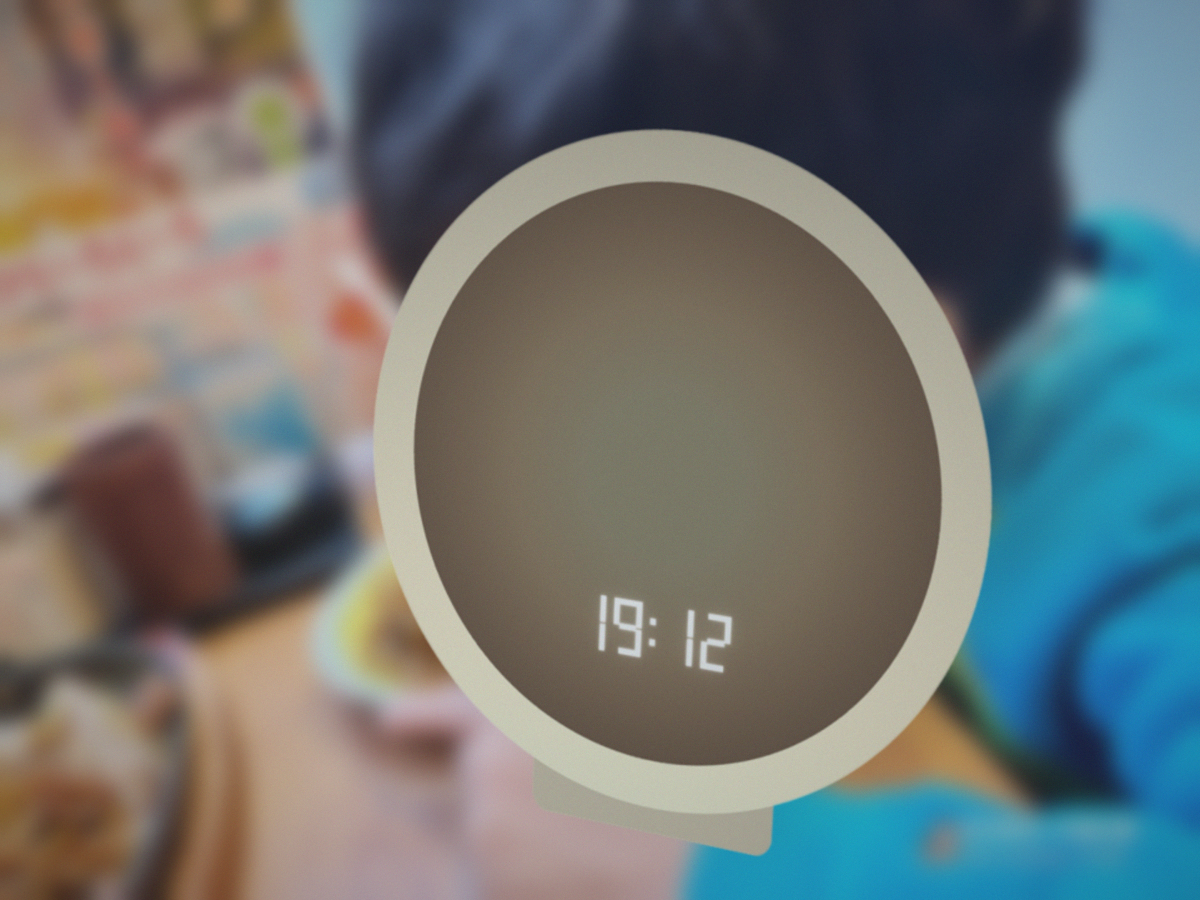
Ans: 19:12
